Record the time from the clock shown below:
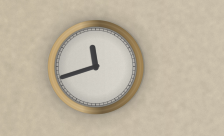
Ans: 11:42
